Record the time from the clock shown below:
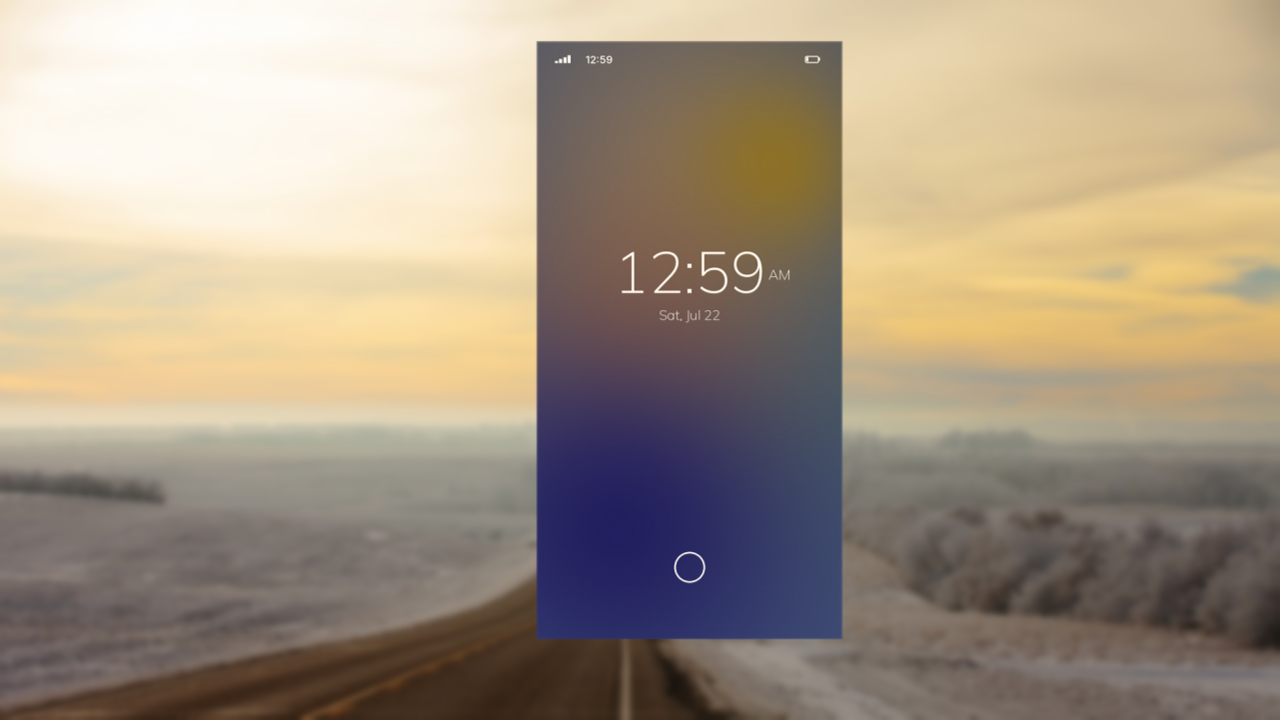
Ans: 12:59
